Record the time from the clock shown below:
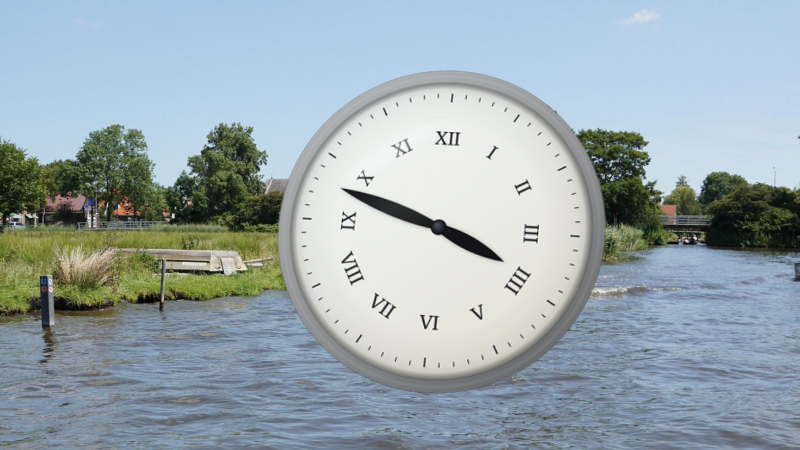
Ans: 3:48
